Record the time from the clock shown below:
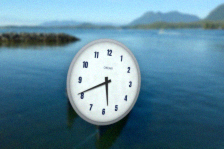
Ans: 5:41
